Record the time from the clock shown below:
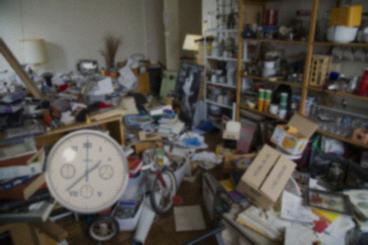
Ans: 1:38
